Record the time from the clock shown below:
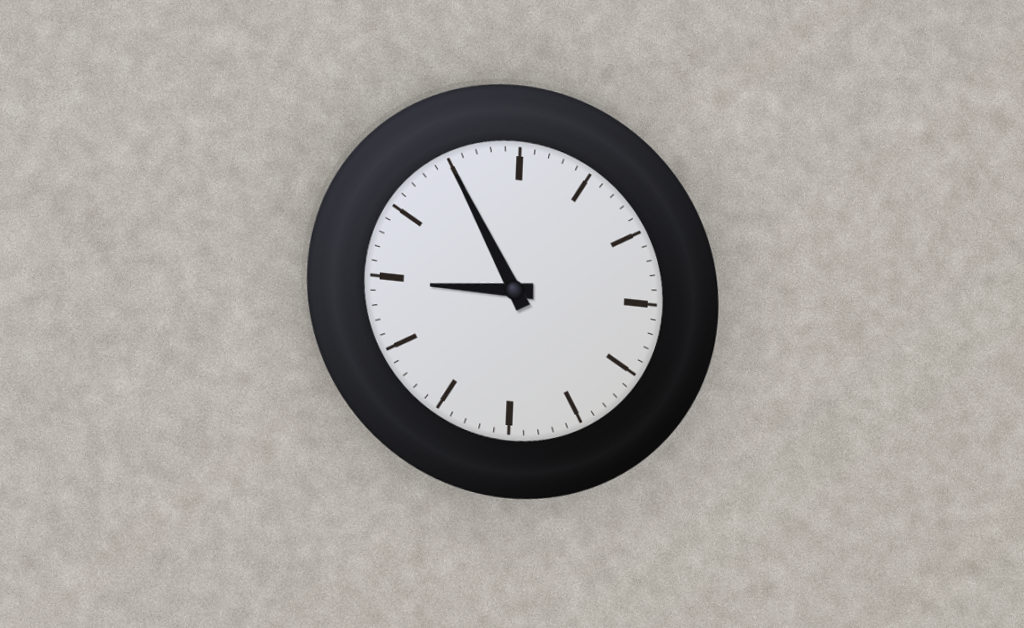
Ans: 8:55
